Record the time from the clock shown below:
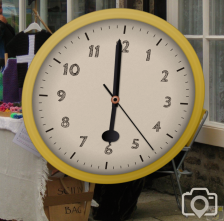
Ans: 5:59:23
